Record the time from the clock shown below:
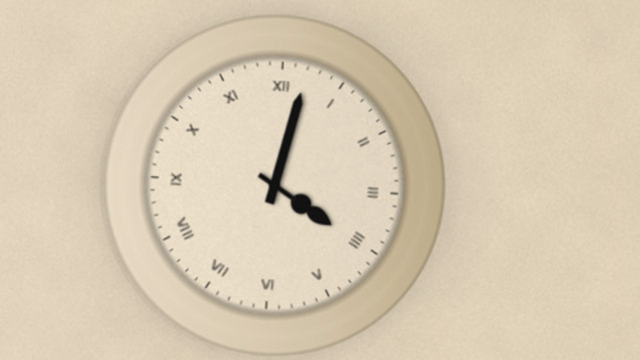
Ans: 4:02
